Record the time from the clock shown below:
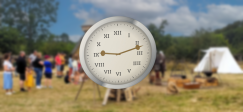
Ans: 9:12
